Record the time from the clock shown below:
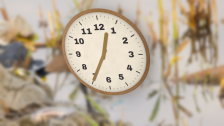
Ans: 12:35
